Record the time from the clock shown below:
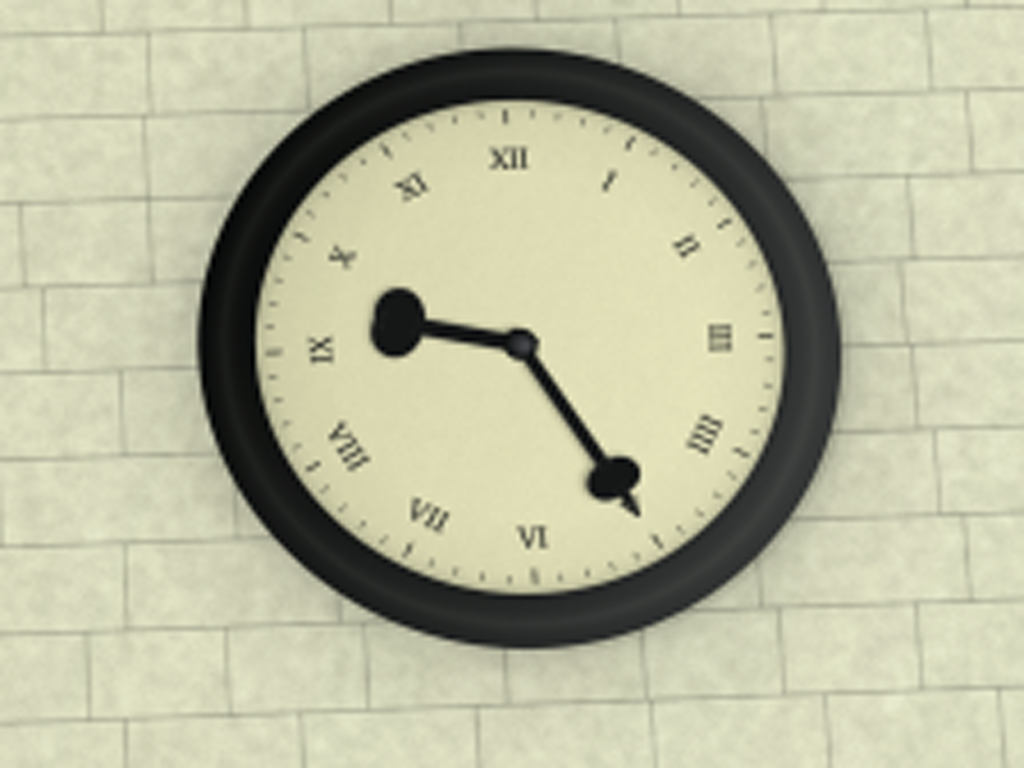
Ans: 9:25
